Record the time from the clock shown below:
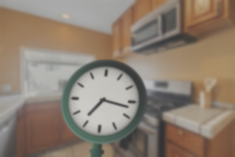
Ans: 7:17
